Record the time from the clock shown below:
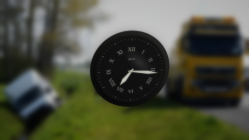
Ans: 7:16
